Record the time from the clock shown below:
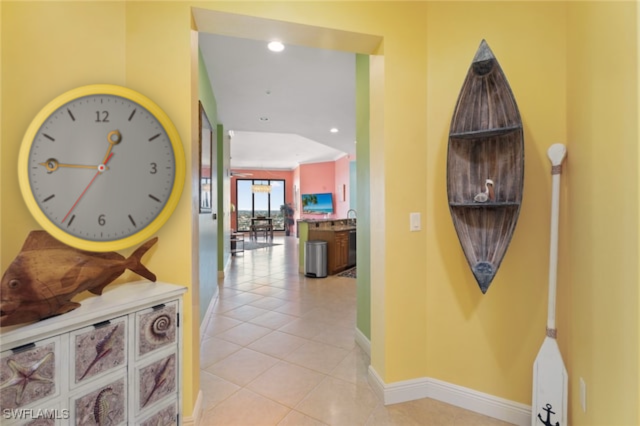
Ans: 12:45:36
